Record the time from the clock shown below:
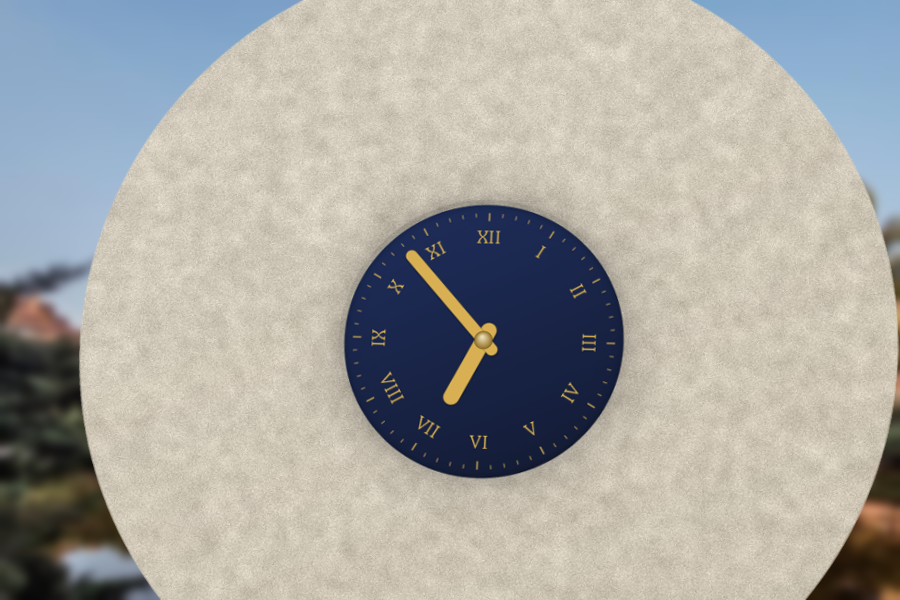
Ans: 6:53
